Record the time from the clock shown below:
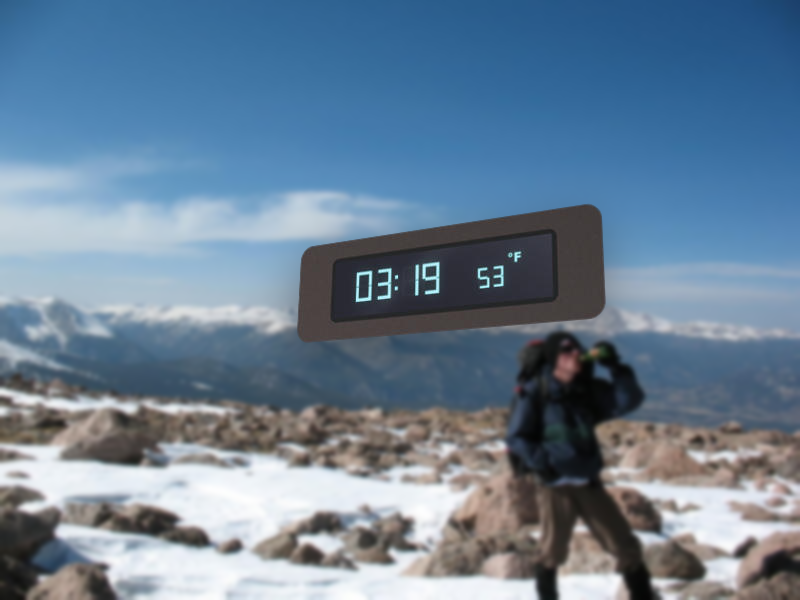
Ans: 3:19
